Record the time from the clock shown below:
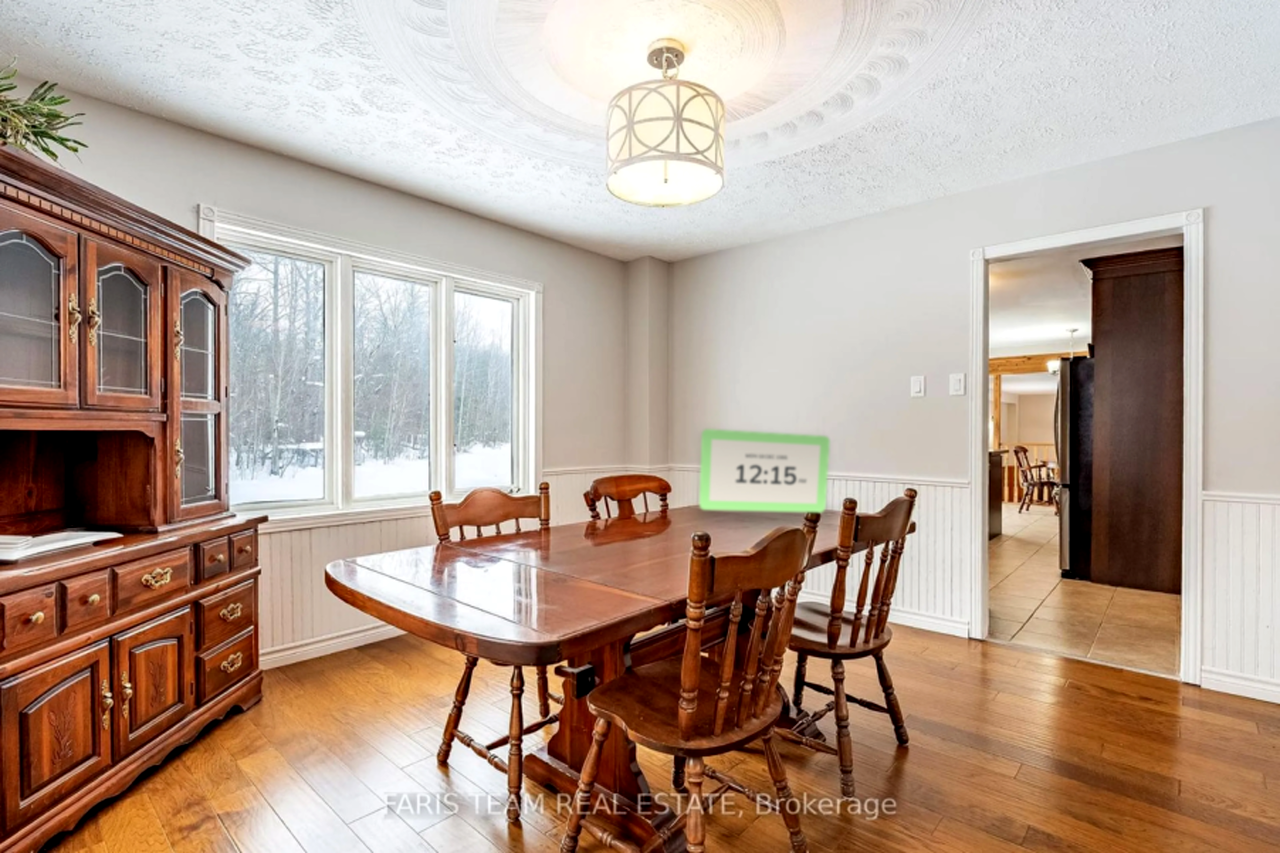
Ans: 12:15
